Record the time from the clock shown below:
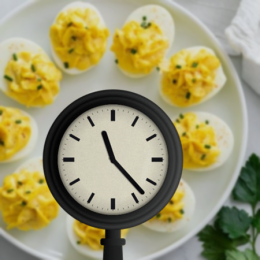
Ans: 11:23
